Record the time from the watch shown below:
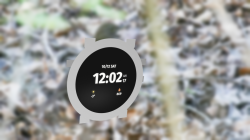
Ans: 12:02
